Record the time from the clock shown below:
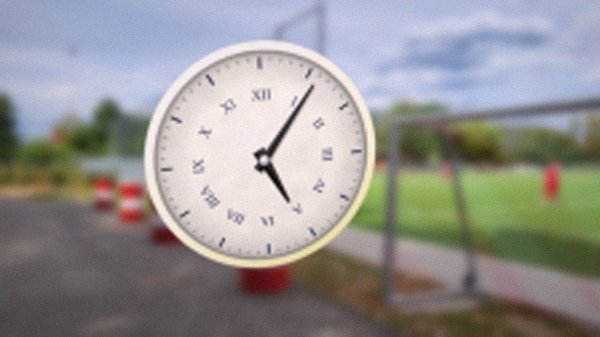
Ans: 5:06
